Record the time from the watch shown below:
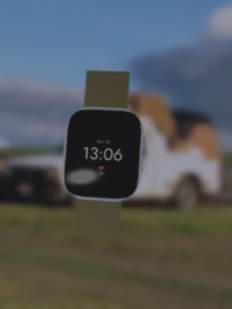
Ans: 13:06
